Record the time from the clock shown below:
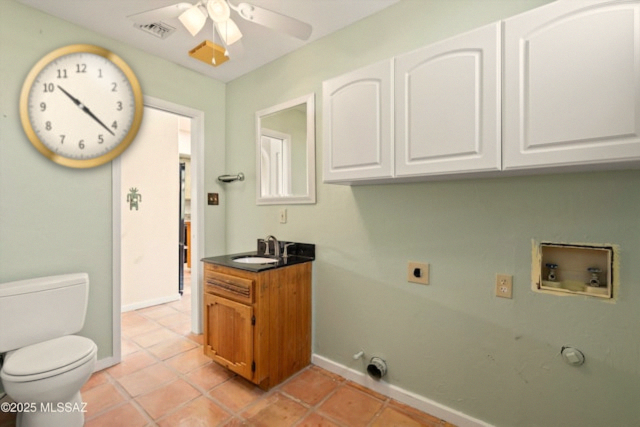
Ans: 10:22
